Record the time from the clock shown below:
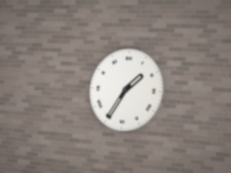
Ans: 1:35
